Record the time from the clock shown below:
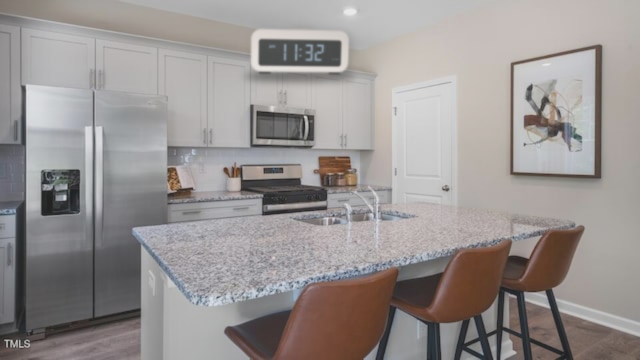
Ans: 11:32
